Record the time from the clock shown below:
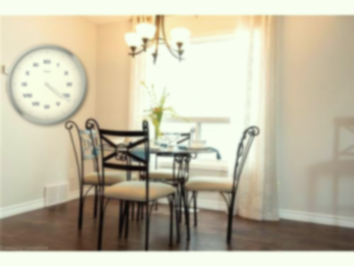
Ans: 4:21
